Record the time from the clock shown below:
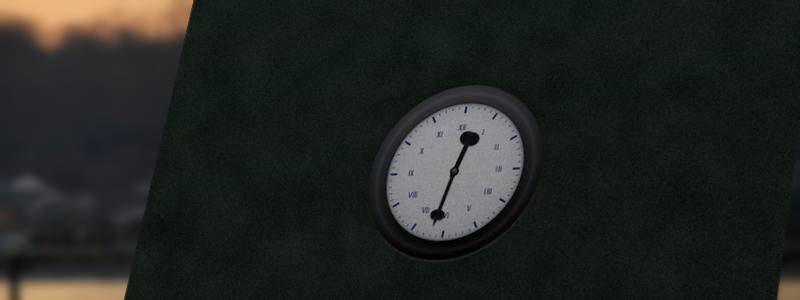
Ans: 12:32
